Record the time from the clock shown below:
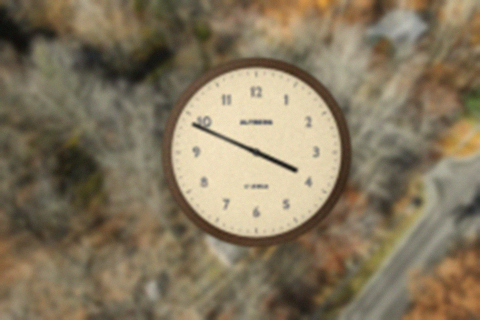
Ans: 3:49
